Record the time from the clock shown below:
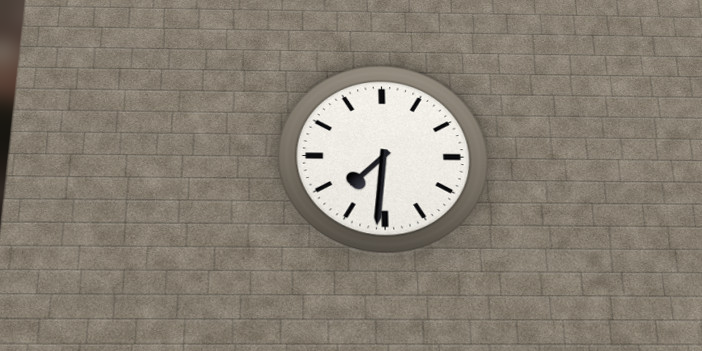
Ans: 7:31
